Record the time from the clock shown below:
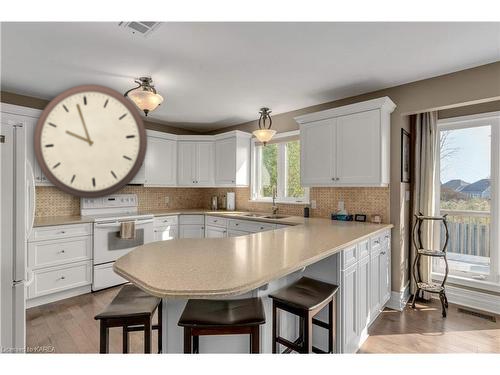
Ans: 9:58
